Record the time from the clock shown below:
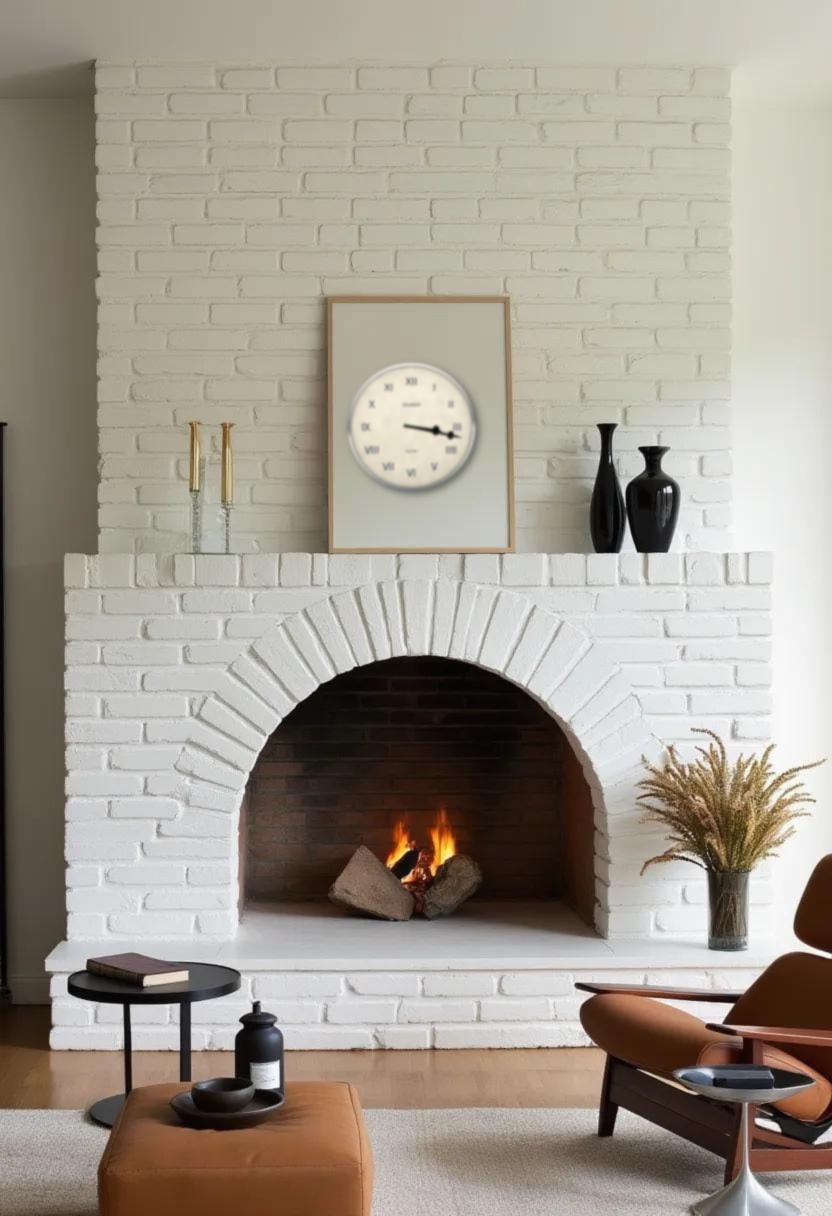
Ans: 3:17
